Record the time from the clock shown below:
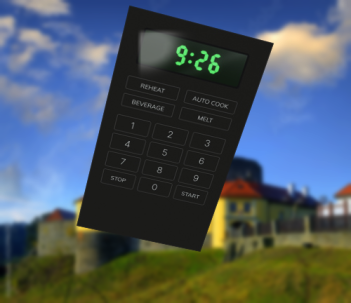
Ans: 9:26
